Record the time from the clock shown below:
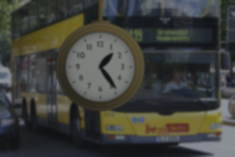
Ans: 1:24
